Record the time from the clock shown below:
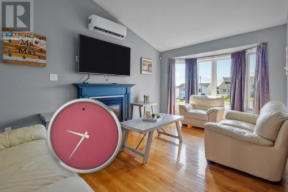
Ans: 9:36
